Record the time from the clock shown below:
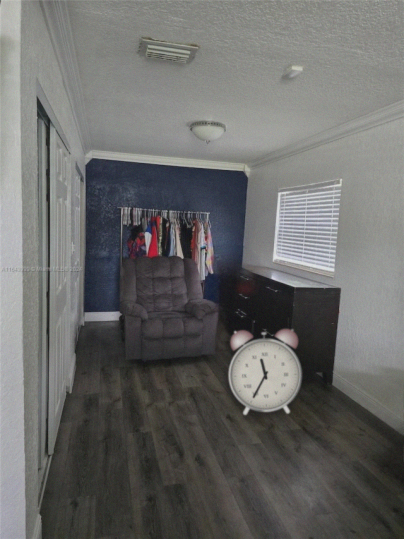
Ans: 11:35
